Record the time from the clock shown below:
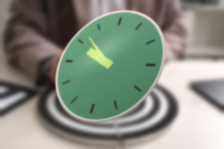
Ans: 9:52
